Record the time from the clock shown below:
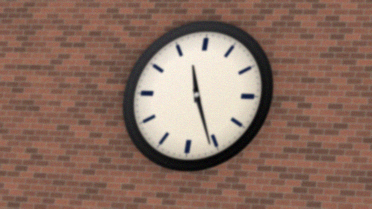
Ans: 11:26
